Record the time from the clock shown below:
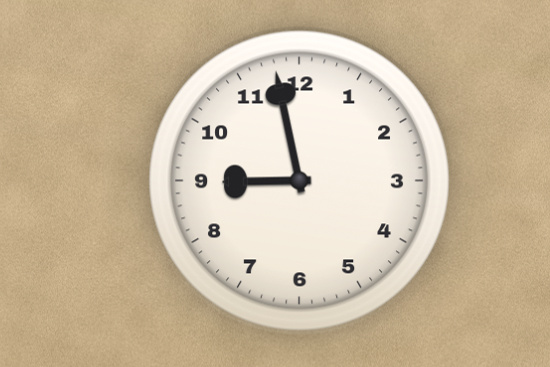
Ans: 8:58
